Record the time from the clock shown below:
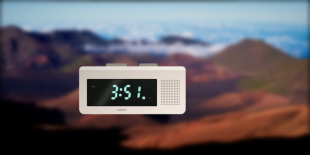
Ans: 3:51
